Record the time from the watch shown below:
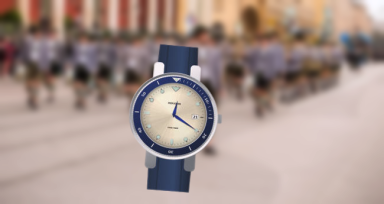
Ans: 12:20
